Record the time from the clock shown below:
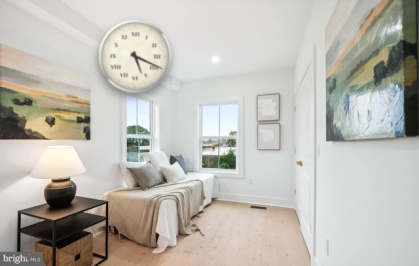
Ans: 5:19
